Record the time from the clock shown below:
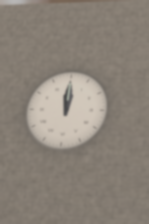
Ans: 12:00
